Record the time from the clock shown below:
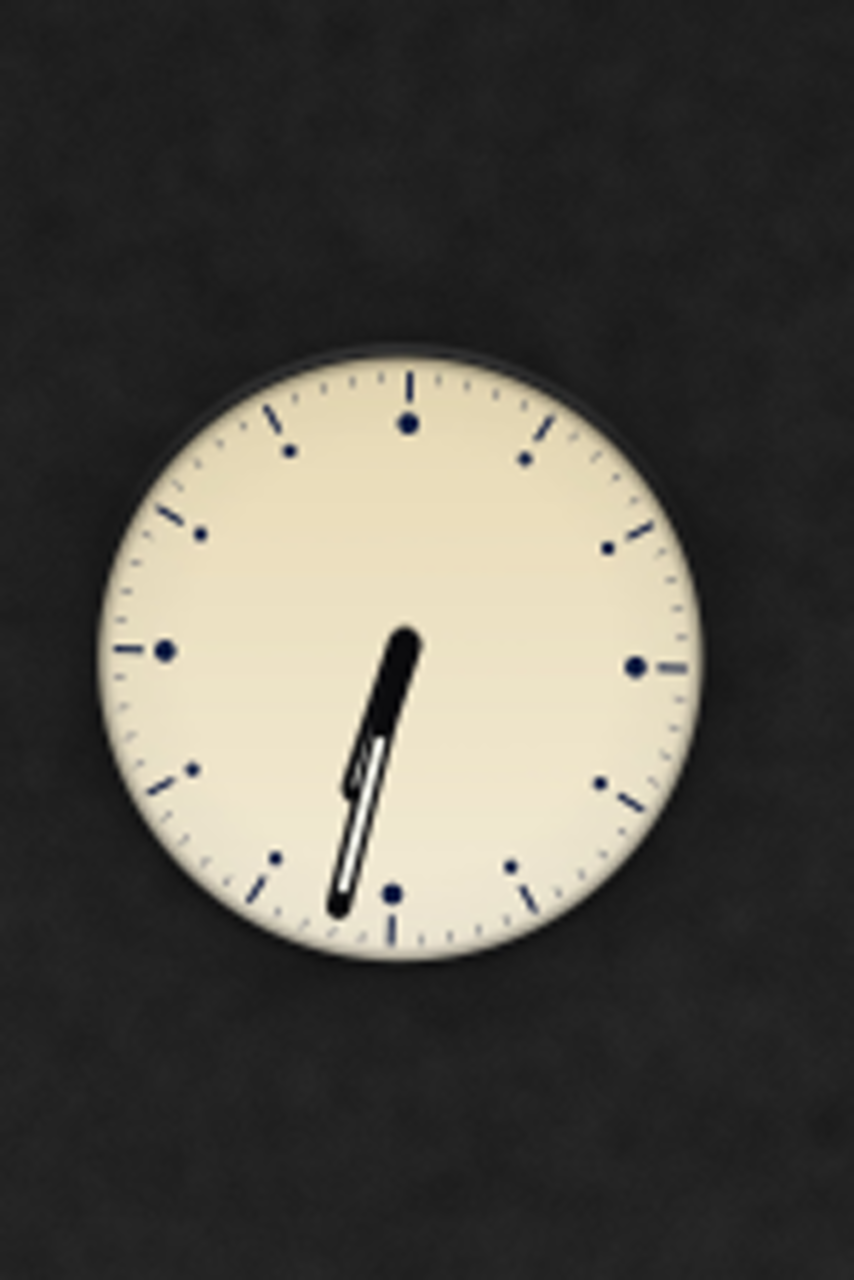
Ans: 6:32
